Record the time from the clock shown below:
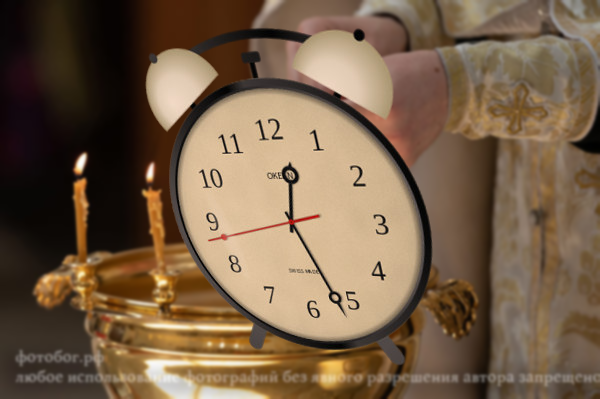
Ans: 12:26:43
